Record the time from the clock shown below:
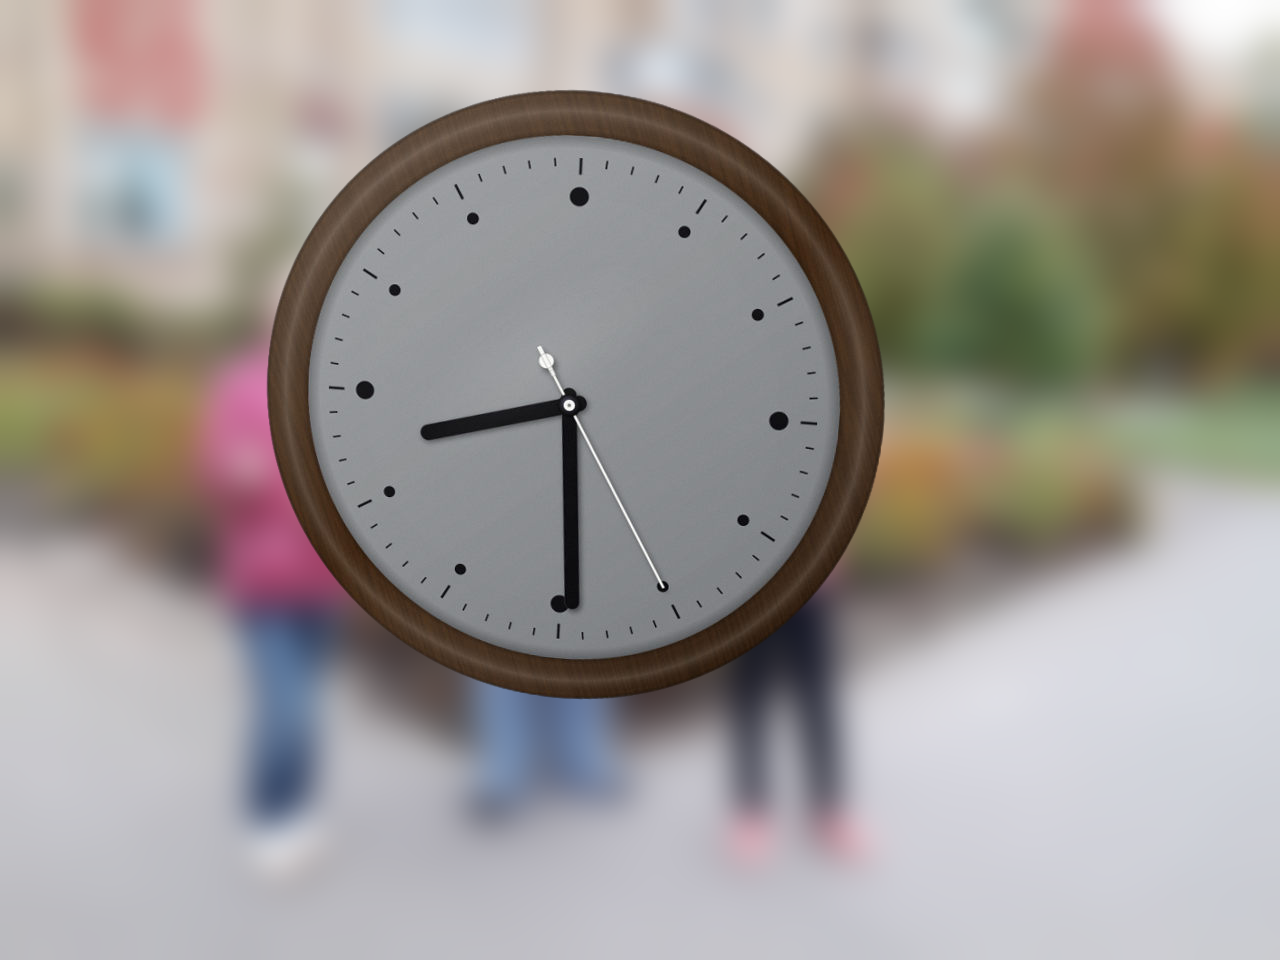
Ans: 8:29:25
